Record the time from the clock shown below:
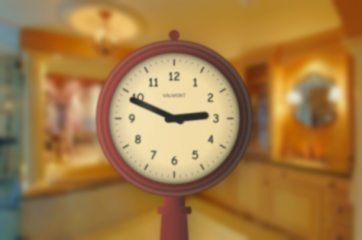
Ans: 2:49
